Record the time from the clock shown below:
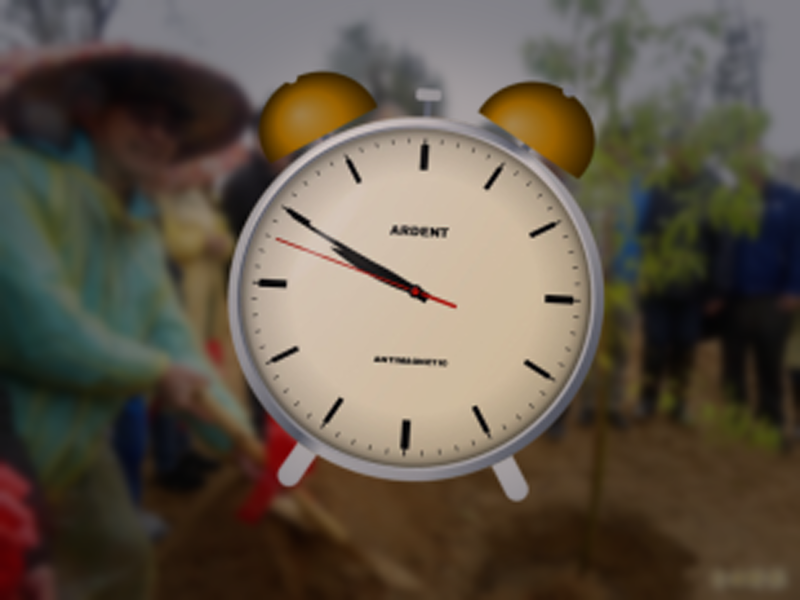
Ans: 9:49:48
